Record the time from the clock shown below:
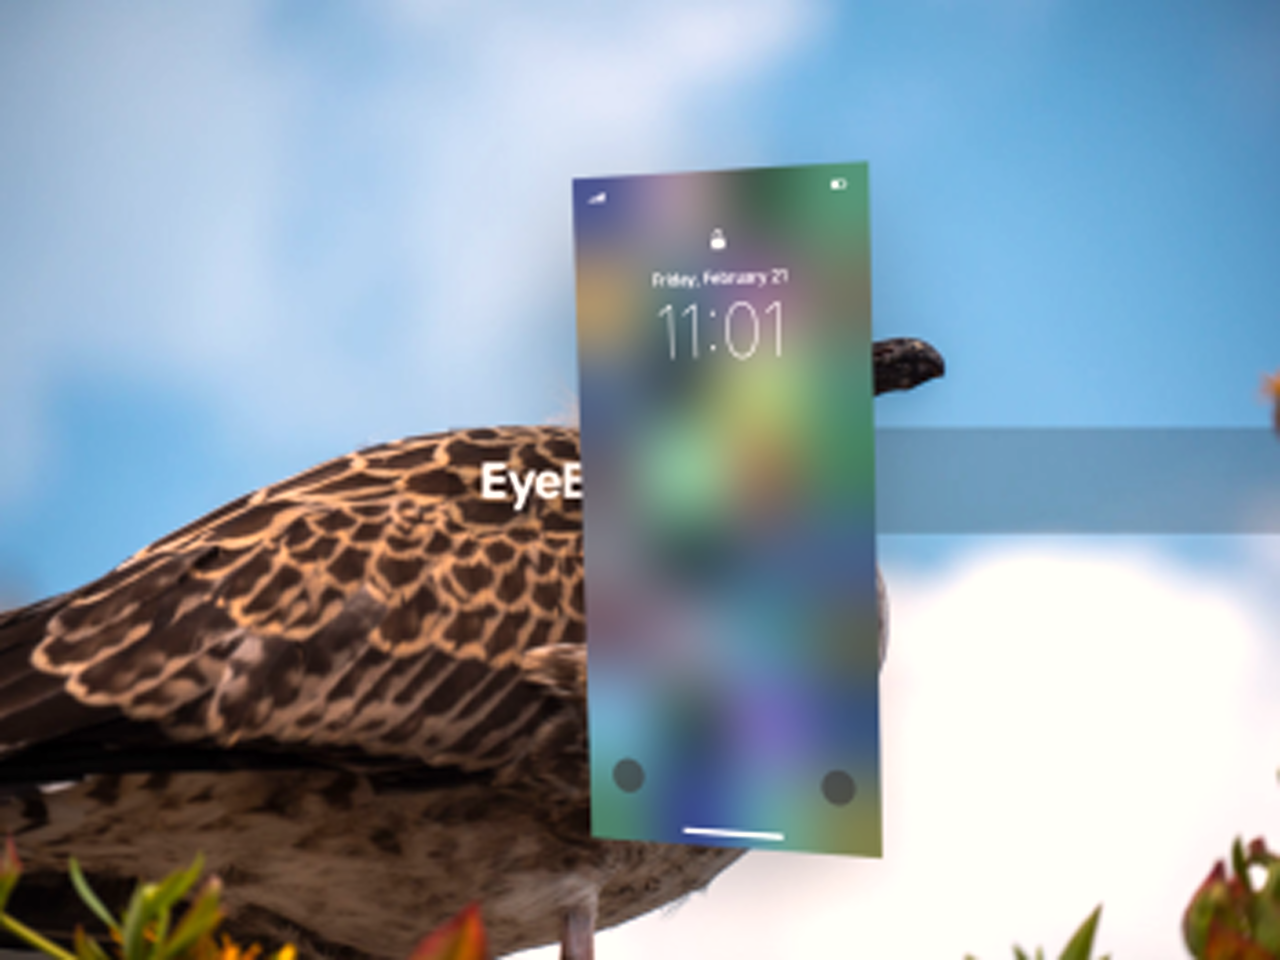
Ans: 11:01
